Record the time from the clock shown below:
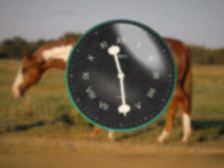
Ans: 11:29
